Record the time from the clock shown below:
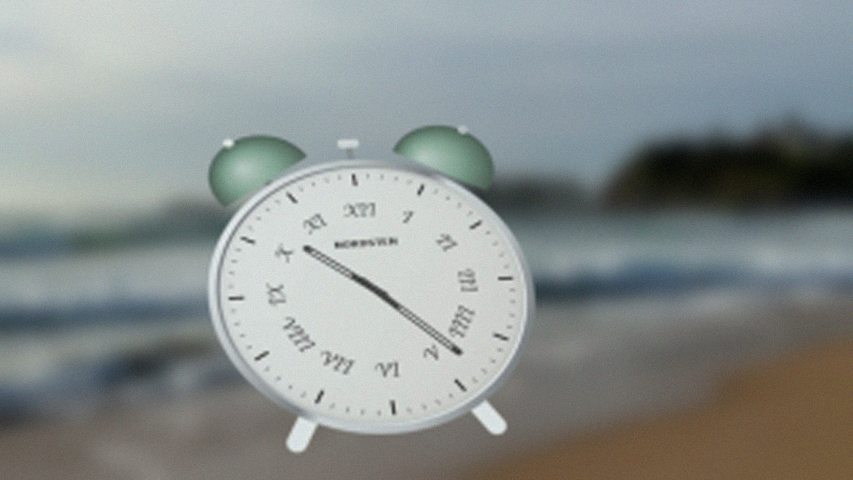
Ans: 10:23
